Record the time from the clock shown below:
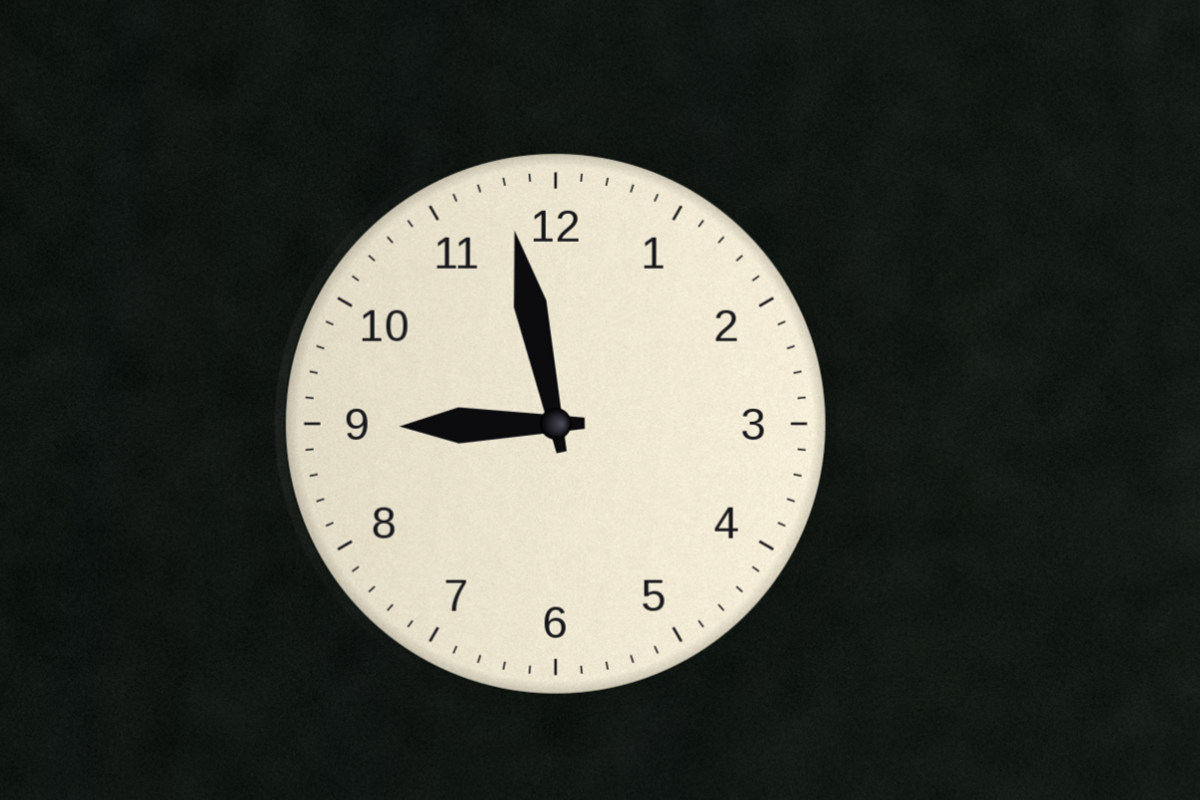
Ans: 8:58
